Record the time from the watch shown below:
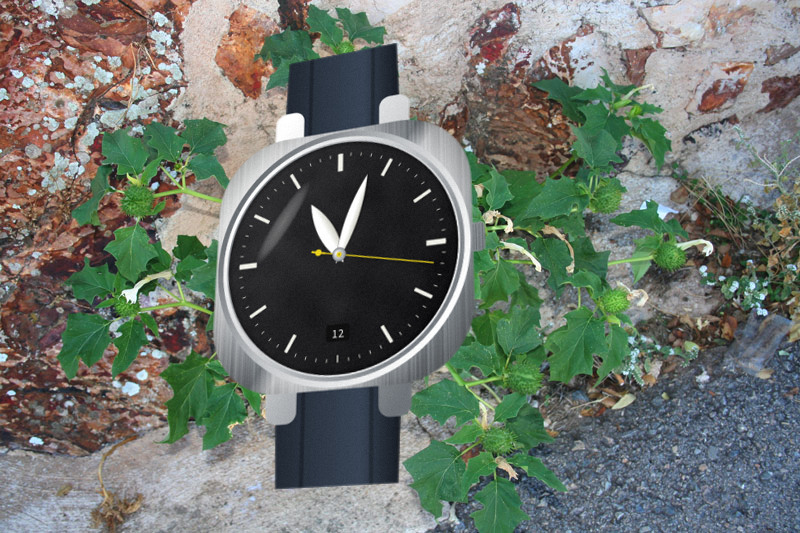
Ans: 11:03:17
